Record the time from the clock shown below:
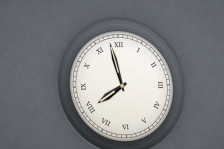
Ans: 7:58
